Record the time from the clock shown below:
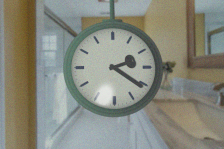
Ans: 2:21
